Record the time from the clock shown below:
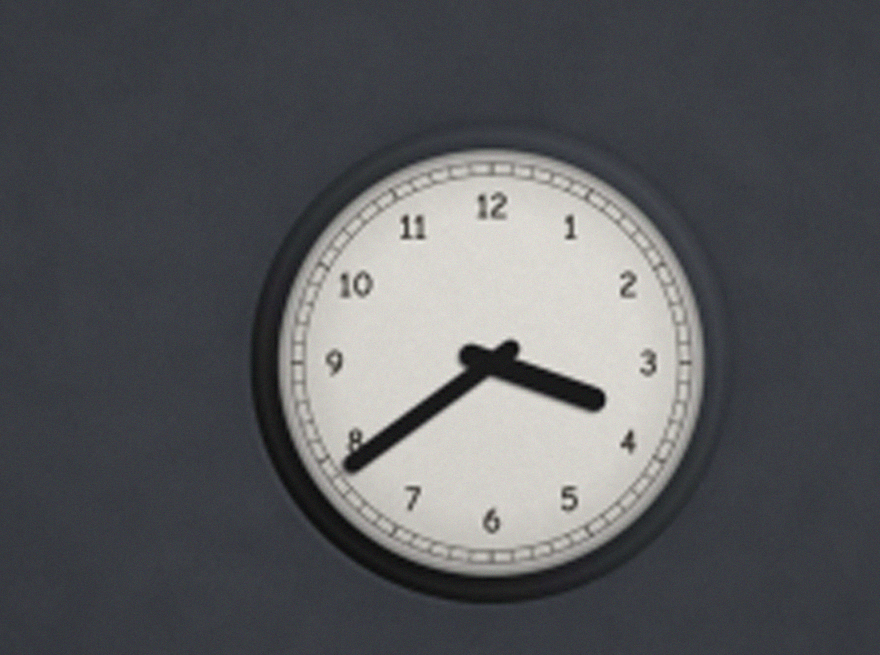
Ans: 3:39
